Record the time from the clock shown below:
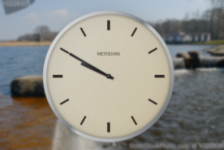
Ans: 9:50
